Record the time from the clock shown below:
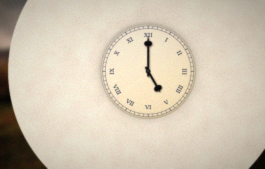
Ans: 5:00
